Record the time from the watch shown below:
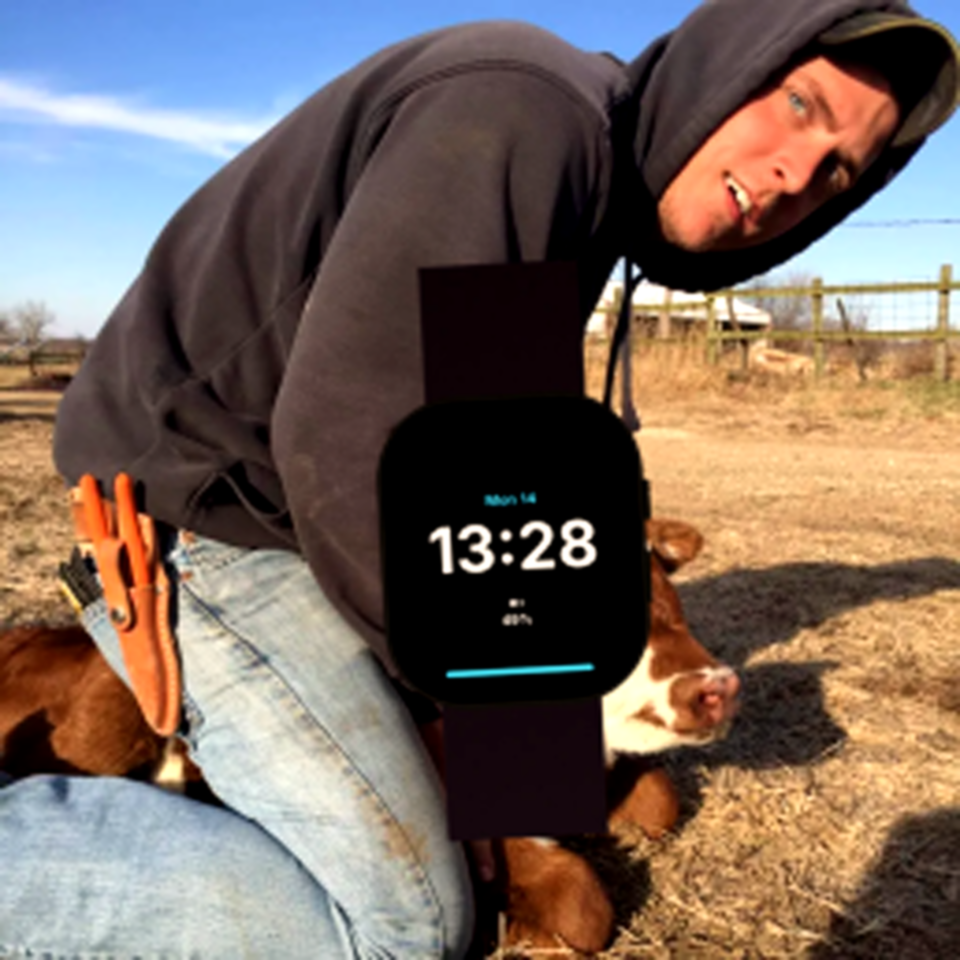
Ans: 13:28
